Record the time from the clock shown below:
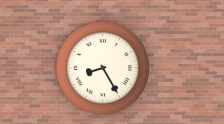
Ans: 8:25
